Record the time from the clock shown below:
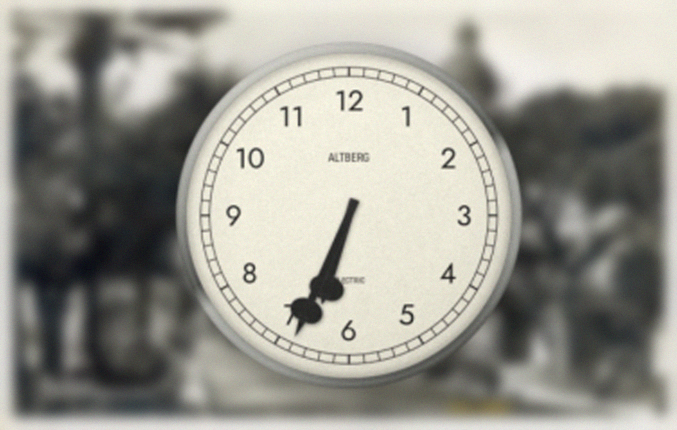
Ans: 6:34
